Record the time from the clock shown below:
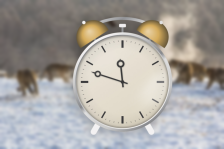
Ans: 11:48
